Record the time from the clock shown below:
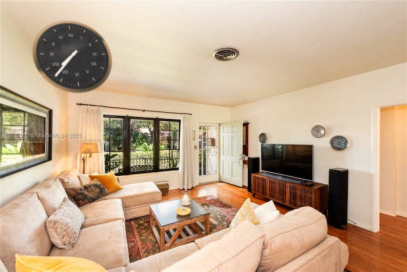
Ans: 7:37
